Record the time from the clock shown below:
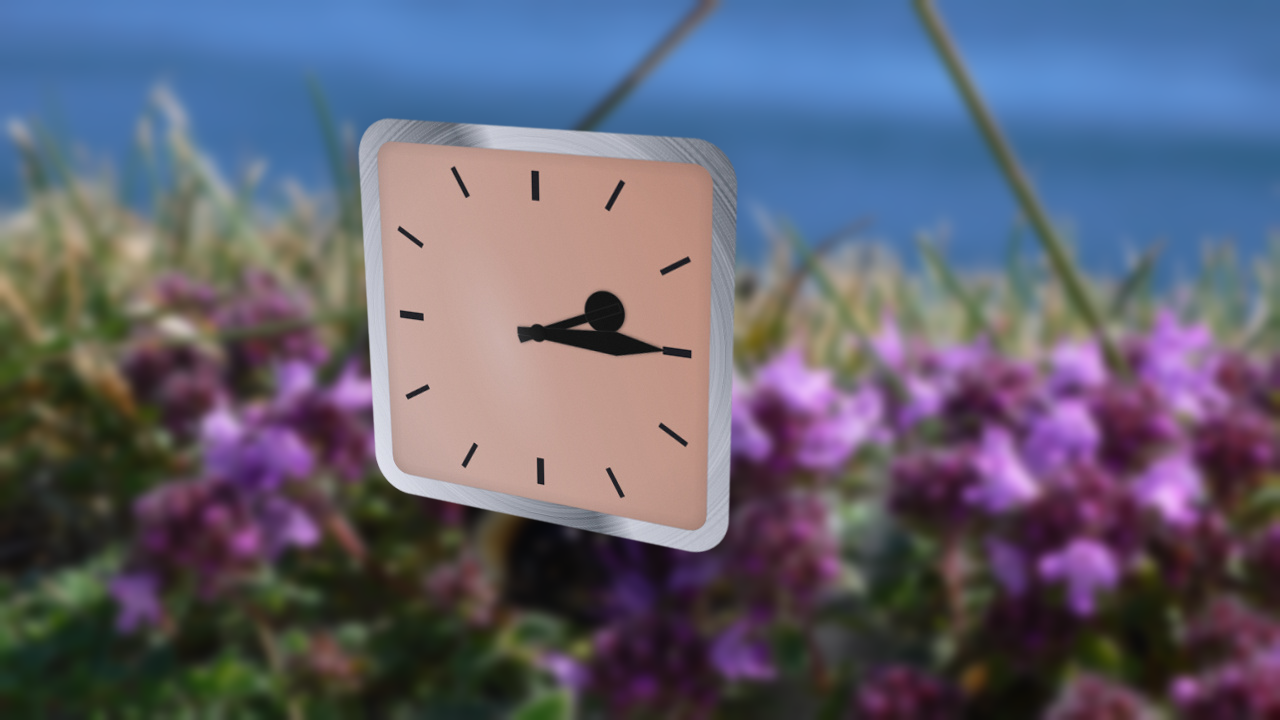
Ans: 2:15
